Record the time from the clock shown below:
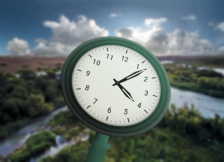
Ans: 4:07
